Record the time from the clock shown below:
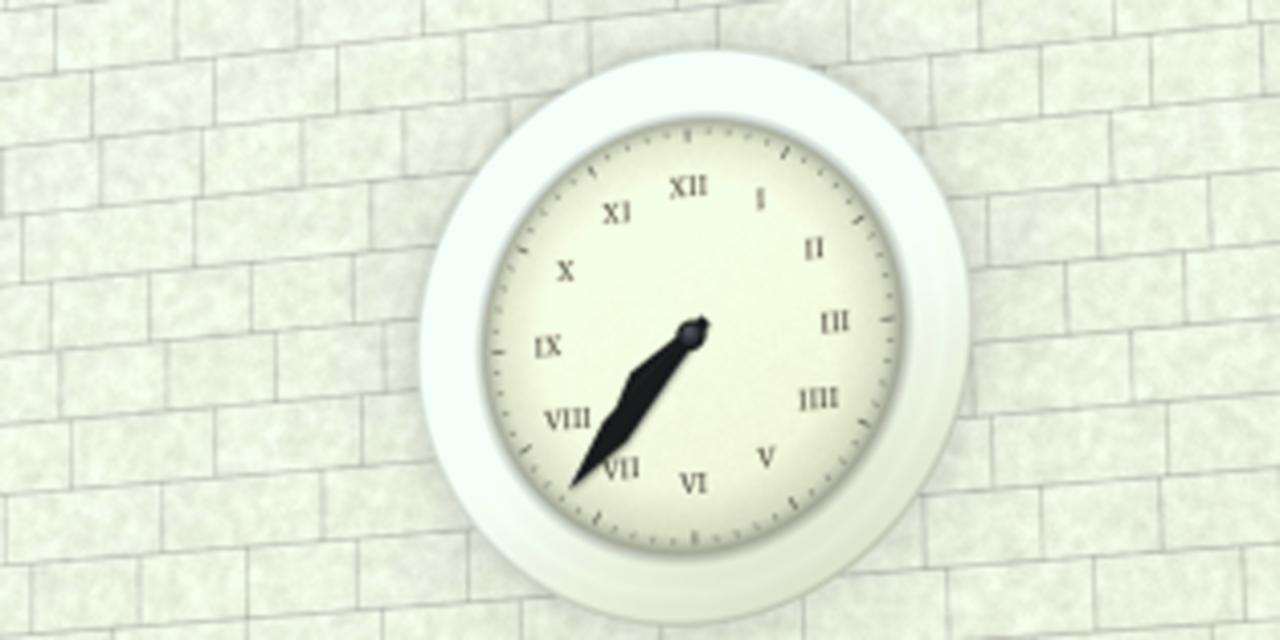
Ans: 7:37
